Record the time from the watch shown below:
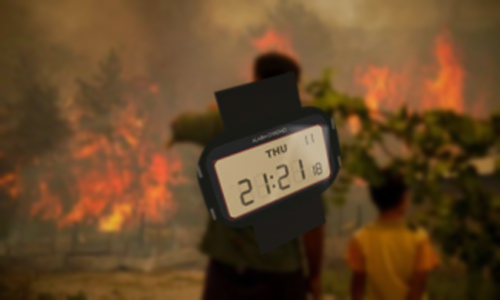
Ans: 21:21:18
